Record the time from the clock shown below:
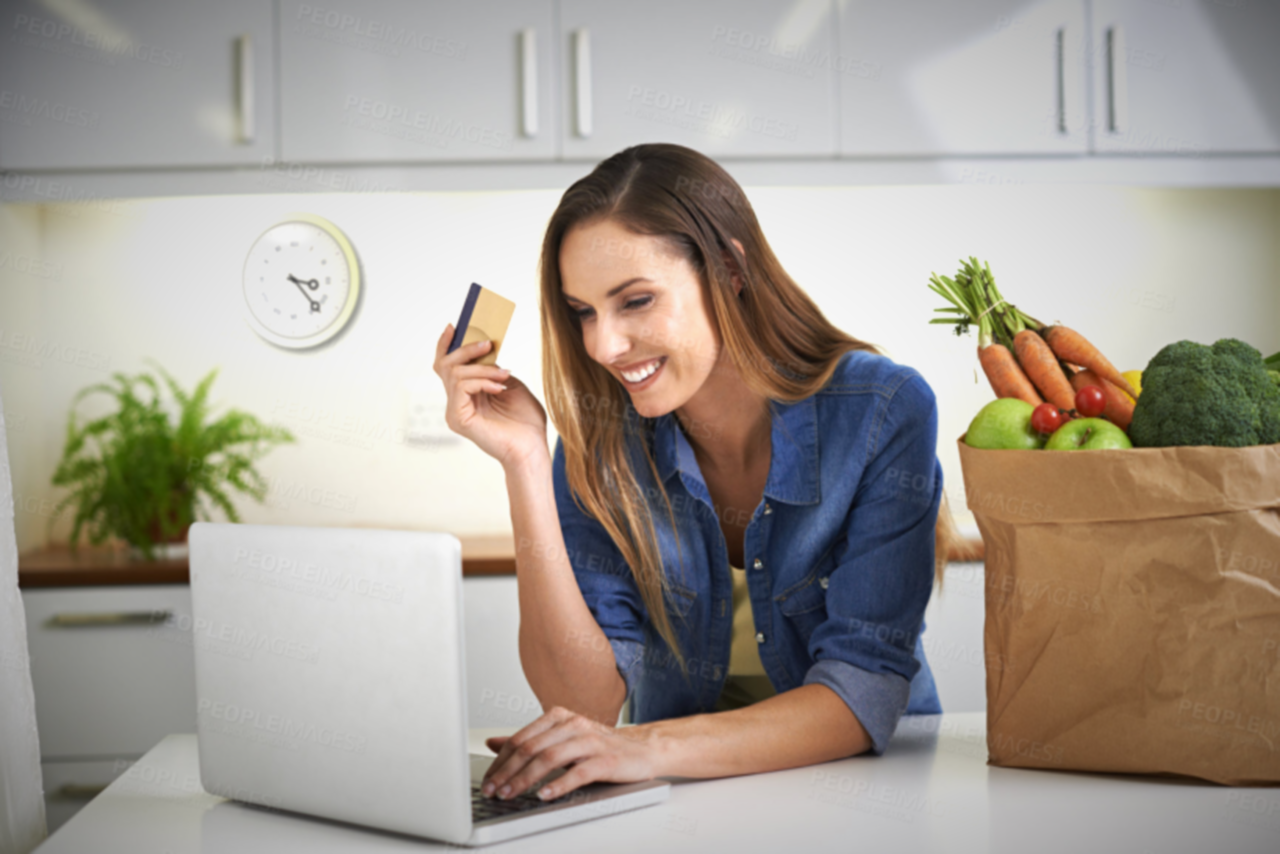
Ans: 3:23
